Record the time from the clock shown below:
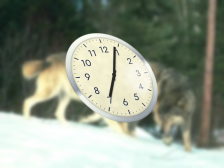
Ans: 7:04
